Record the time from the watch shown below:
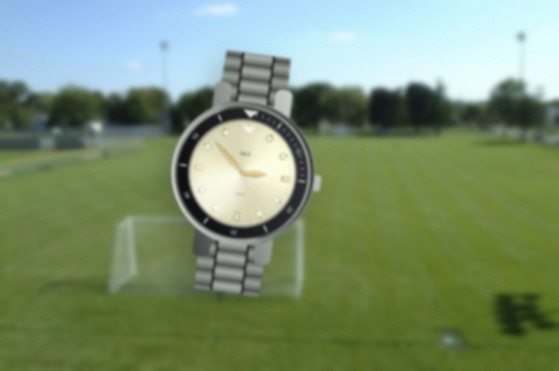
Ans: 2:52
